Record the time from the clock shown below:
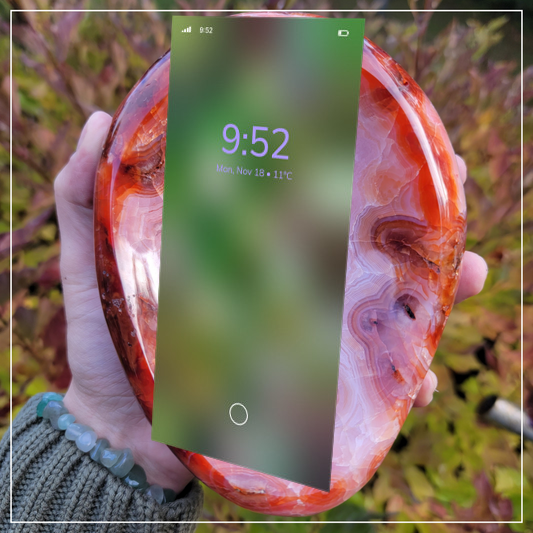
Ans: 9:52
